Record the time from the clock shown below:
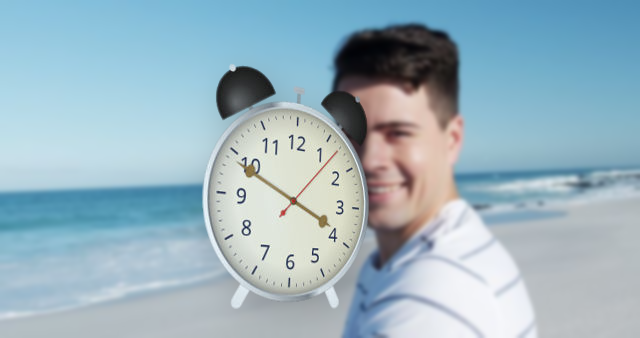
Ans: 3:49:07
